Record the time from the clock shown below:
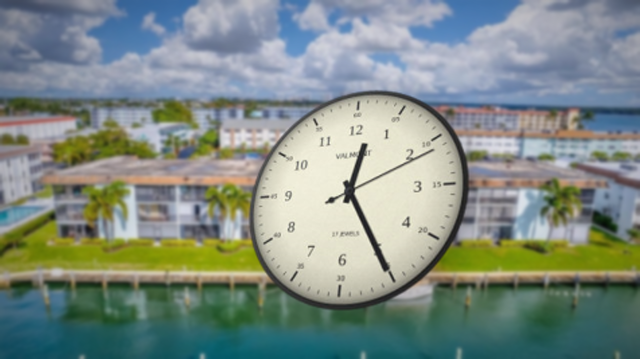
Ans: 12:25:11
